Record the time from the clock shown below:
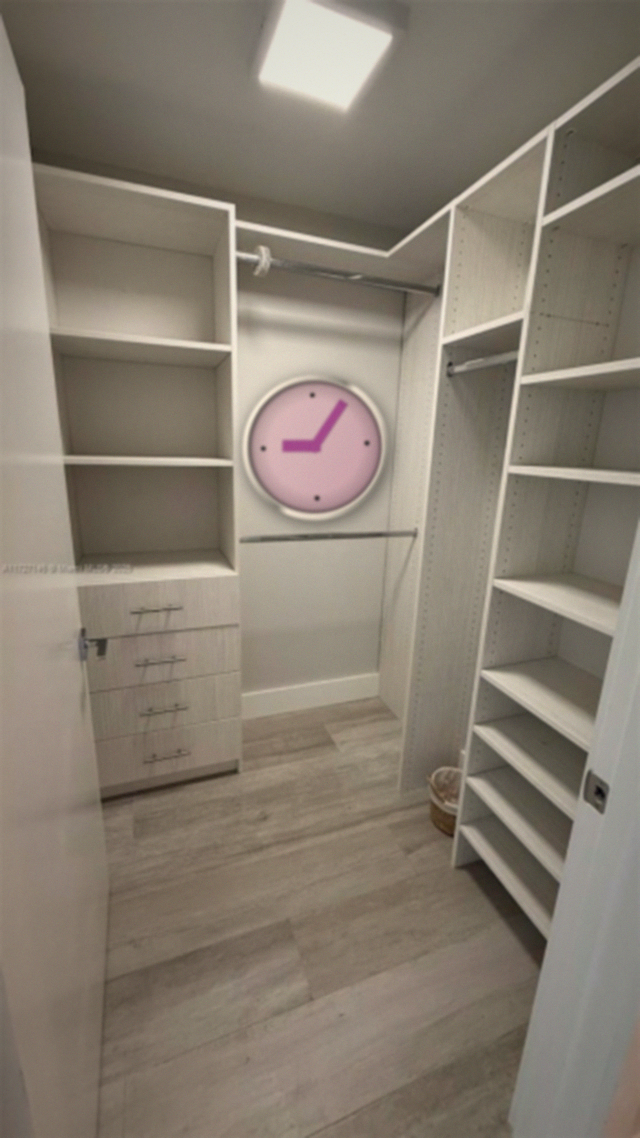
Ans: 9:06
